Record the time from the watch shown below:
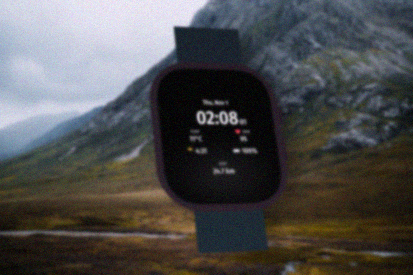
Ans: 2:08
